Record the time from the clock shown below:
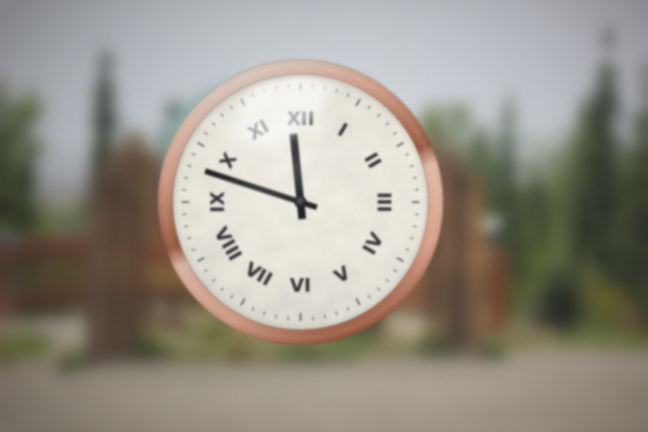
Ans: 11:48
